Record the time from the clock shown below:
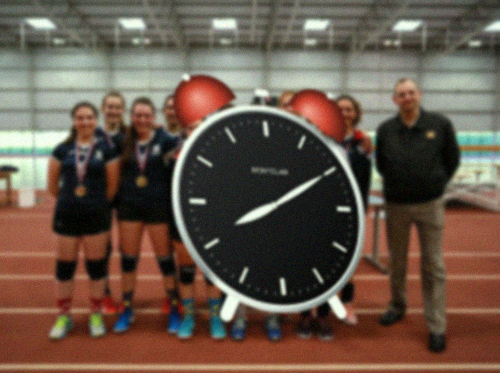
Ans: 8:10
